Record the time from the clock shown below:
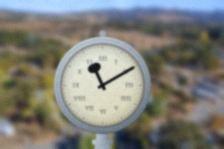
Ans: 11:10
